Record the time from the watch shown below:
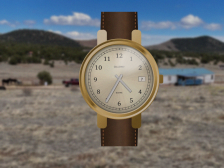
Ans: 4:35
